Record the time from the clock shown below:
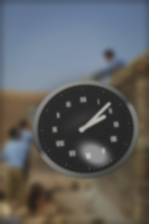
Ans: 2:08
